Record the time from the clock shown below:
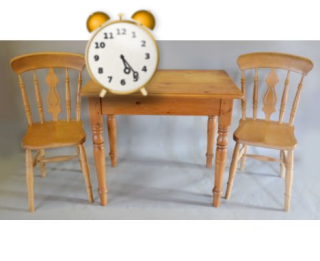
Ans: 5:24
